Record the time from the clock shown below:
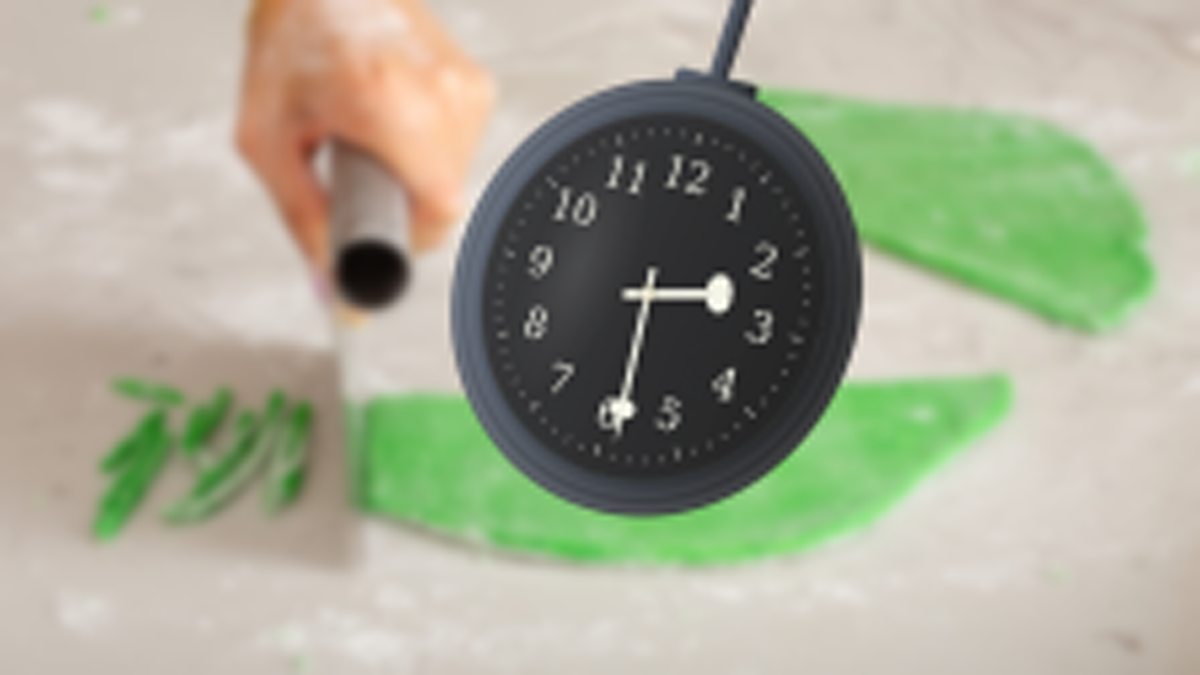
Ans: 2:29
